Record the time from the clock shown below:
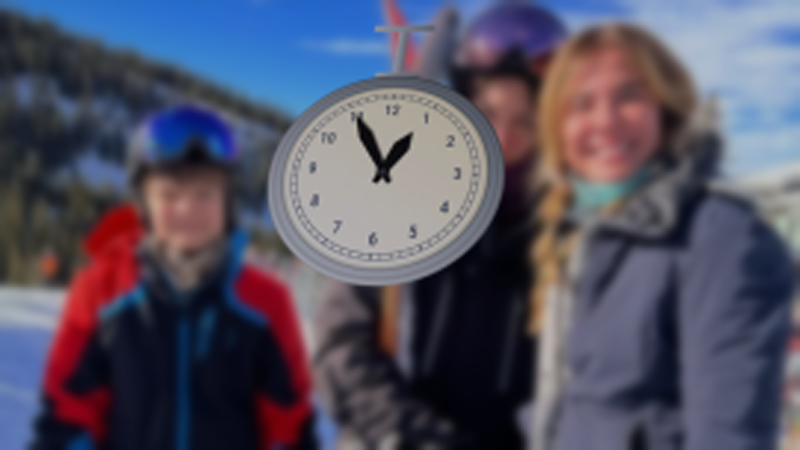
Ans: 12:55
